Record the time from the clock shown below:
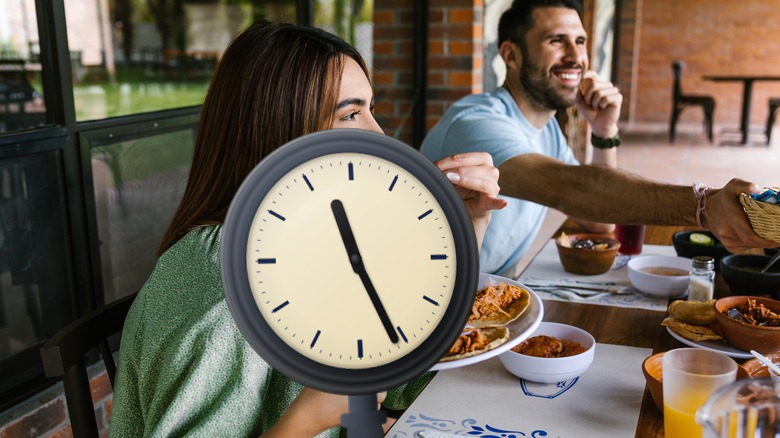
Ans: 11:26
